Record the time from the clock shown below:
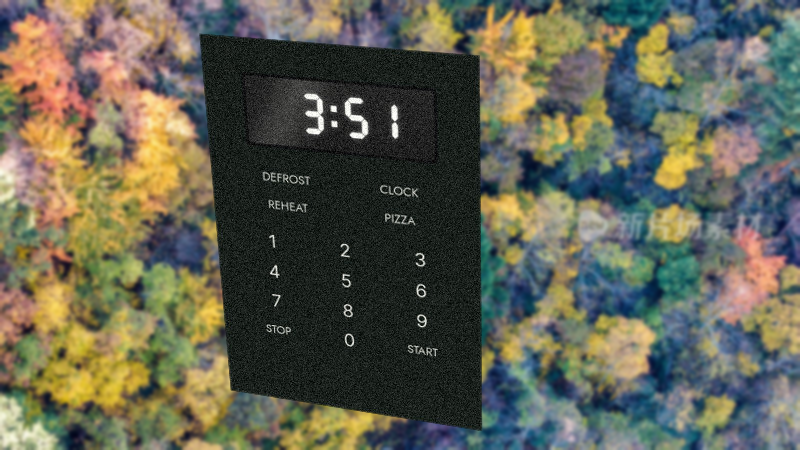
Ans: 3:51
